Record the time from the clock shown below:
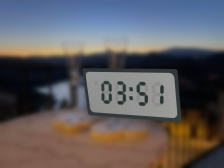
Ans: 3:51
